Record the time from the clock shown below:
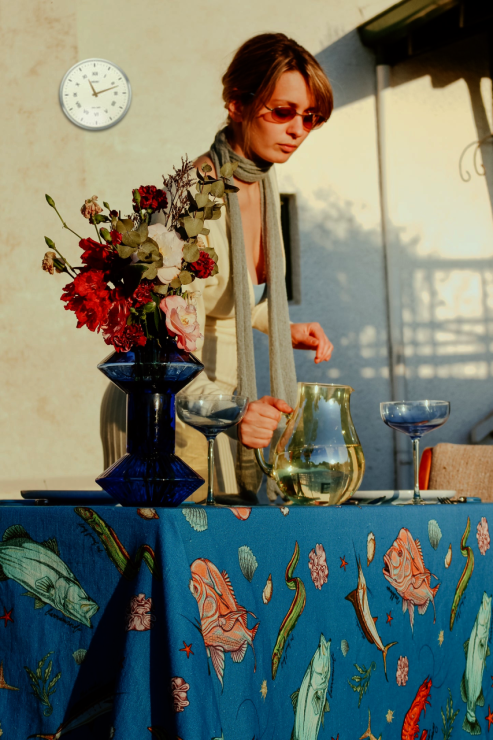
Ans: 11:12
